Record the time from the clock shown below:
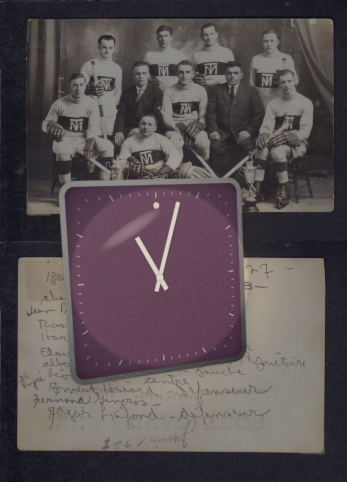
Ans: 11:03
